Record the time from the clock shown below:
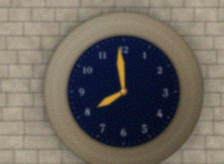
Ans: 7:59
